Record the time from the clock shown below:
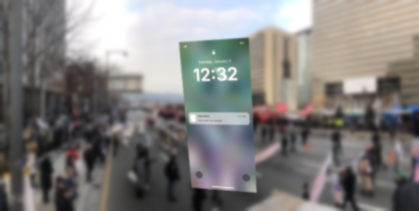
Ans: 12:32
